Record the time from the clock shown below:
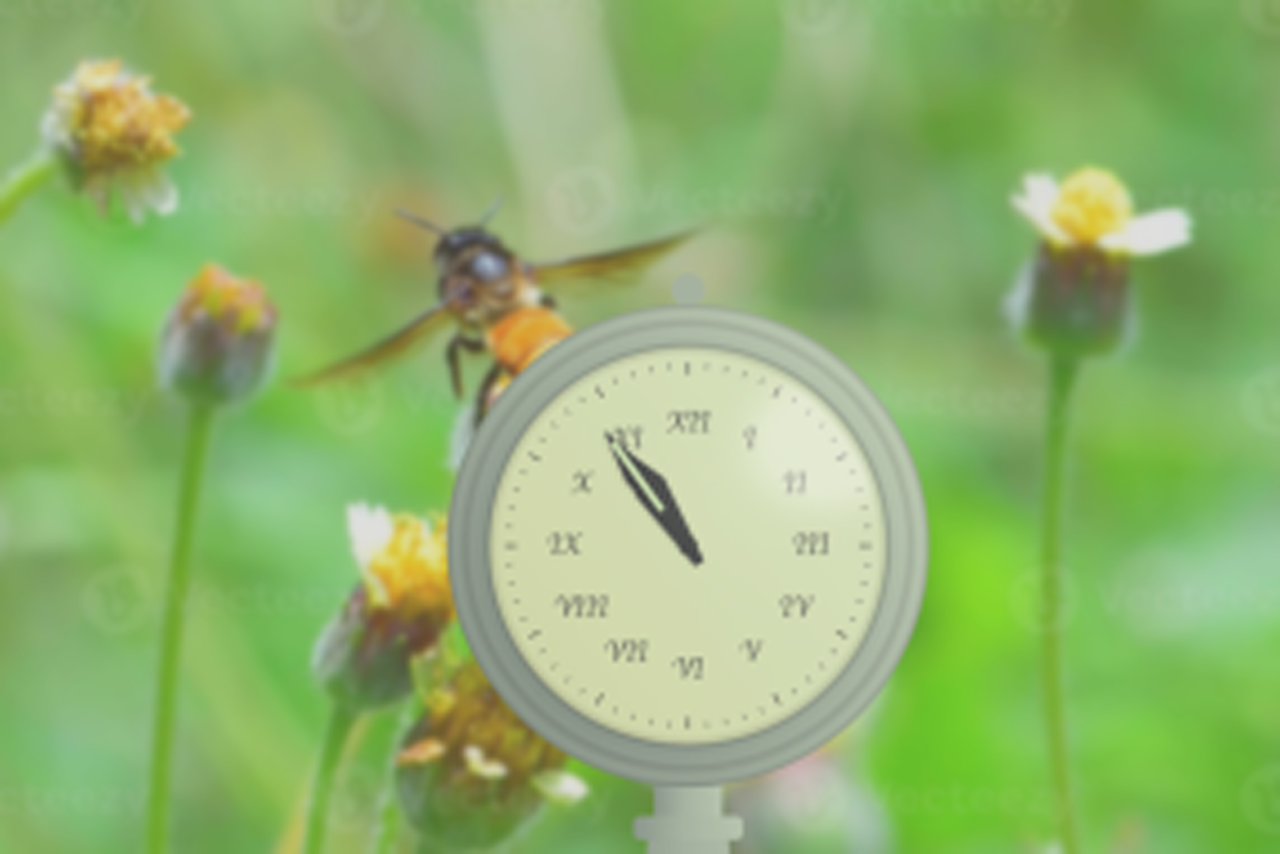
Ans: 10:54
